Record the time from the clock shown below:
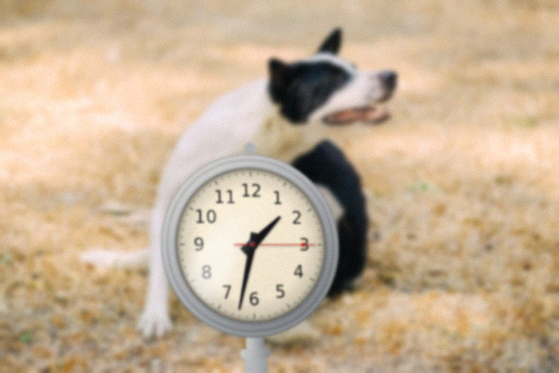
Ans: 1:32:15
